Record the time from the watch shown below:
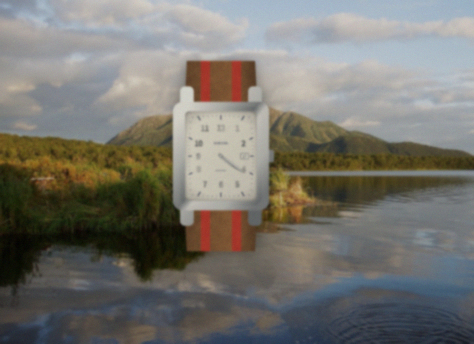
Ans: 4:21
